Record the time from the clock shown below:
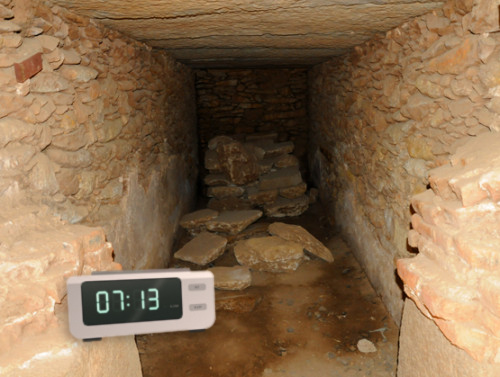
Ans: 7:13
